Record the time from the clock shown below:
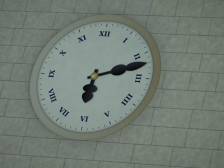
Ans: 6:12
